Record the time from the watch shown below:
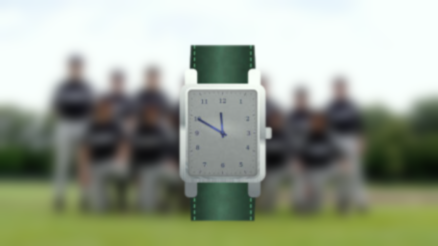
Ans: 11:50
